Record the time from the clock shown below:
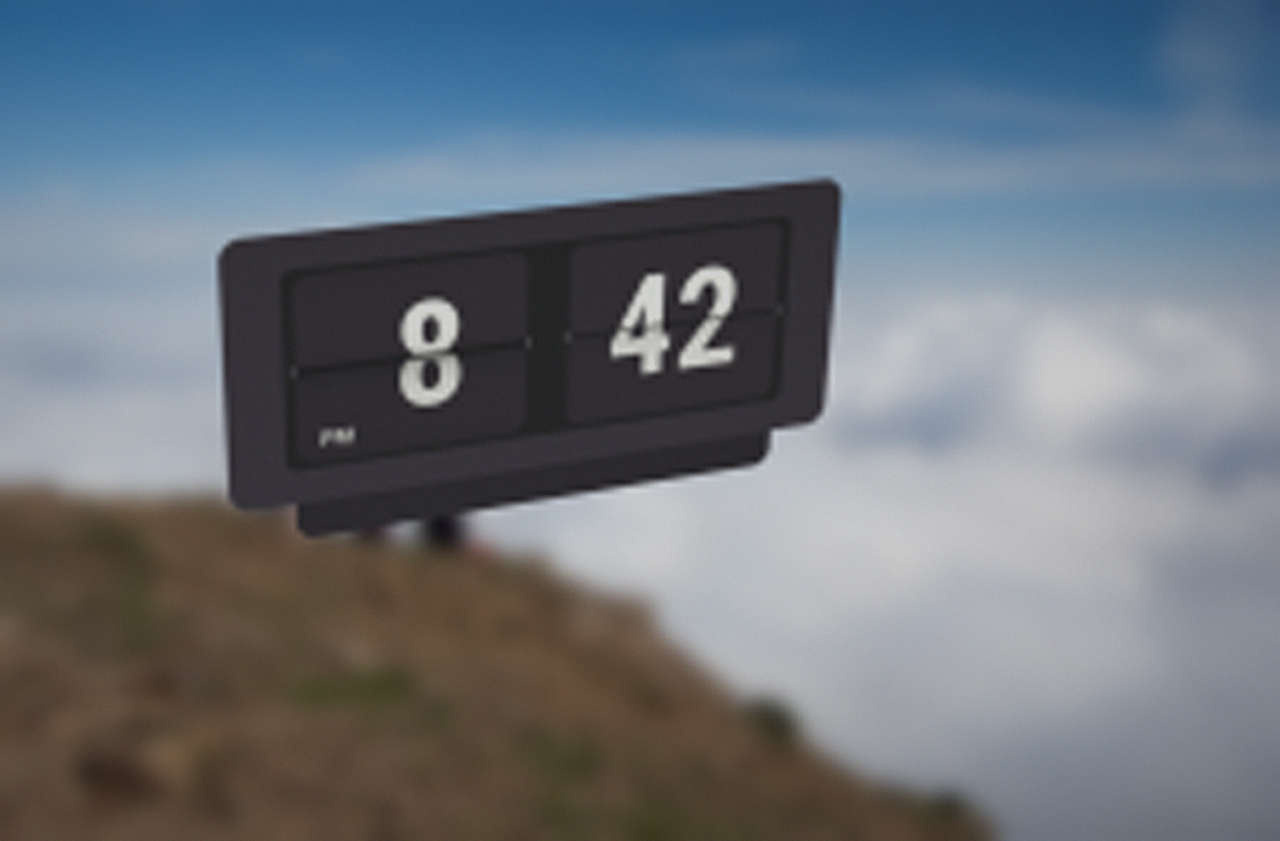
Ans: 8:42
